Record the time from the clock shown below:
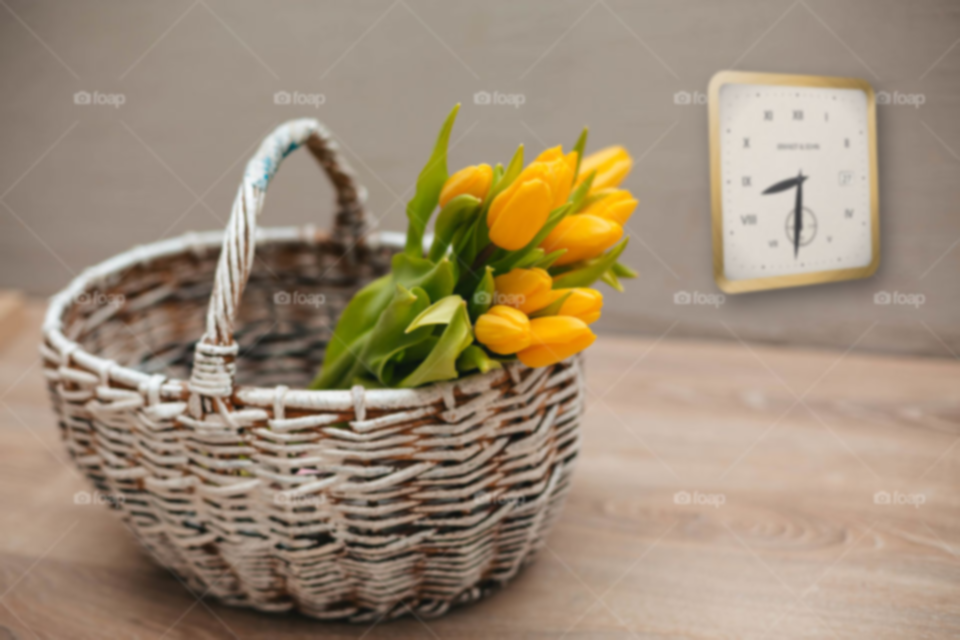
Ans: 8:31
